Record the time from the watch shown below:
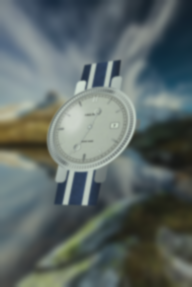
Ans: 12:34
